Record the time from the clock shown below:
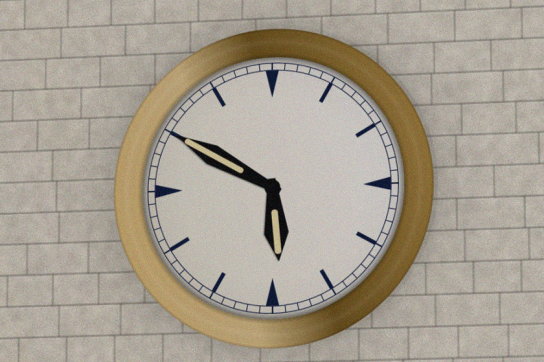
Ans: 5:50
